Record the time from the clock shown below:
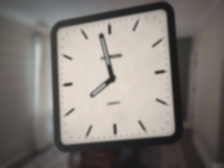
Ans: 7:58
